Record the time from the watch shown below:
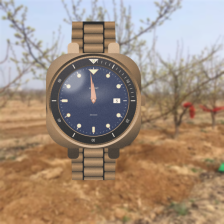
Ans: 11:59
